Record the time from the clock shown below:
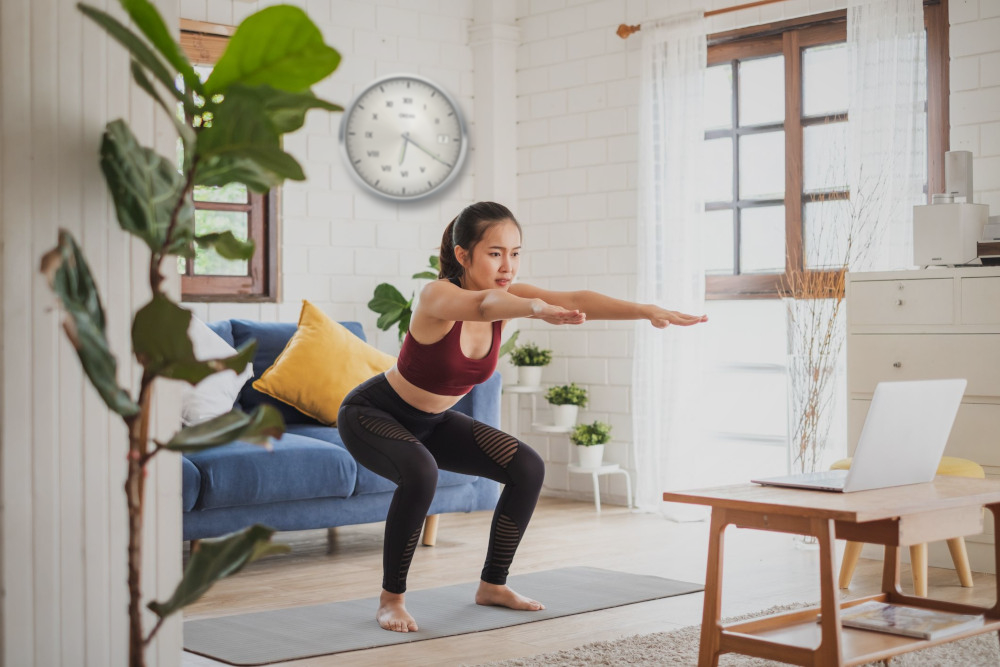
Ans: 6:20
